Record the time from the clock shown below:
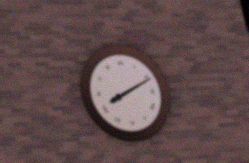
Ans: 8:11
